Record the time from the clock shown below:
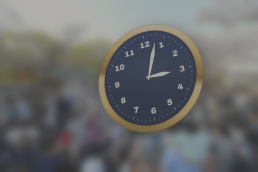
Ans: 3:03
